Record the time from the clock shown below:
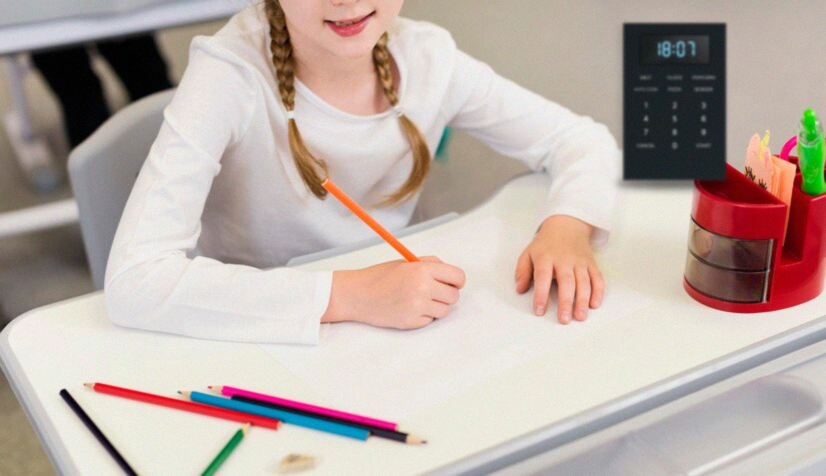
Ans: 18:07
